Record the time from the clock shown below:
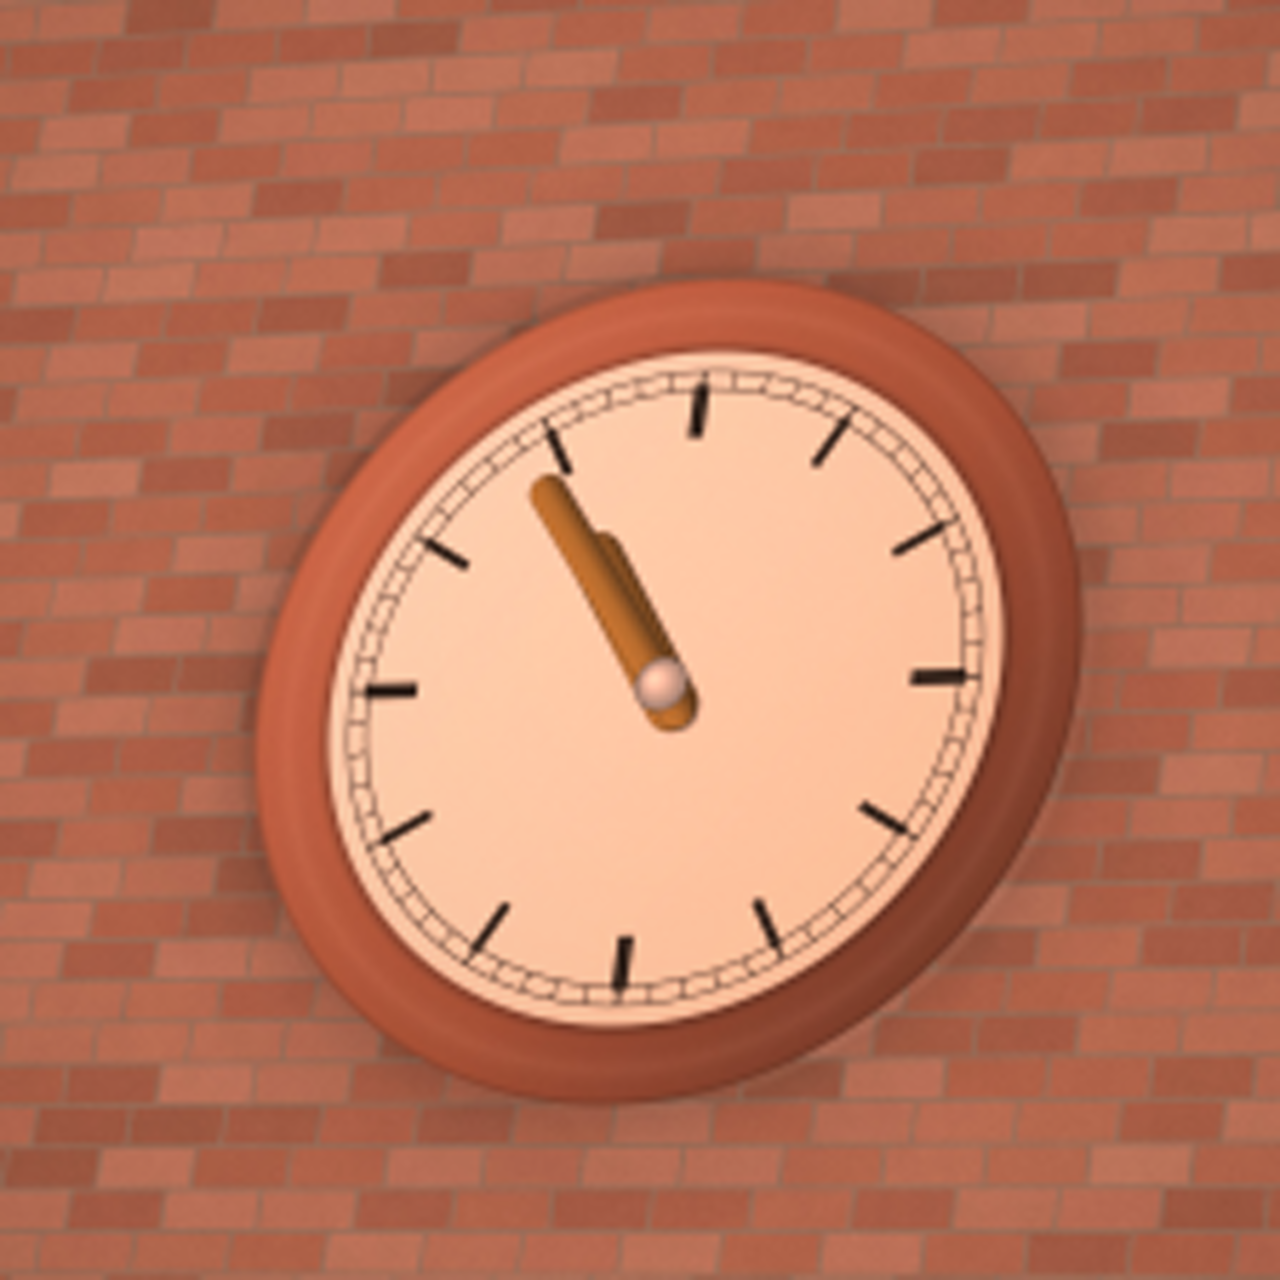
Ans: 10:54
